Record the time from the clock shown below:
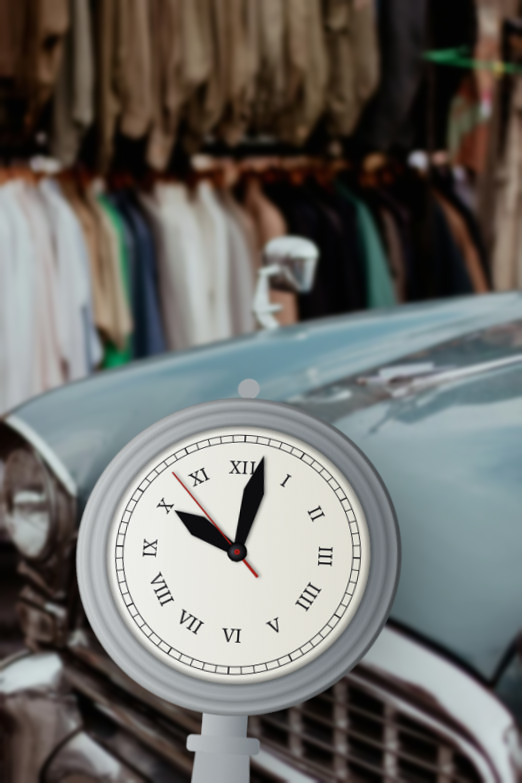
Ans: 10:01:53
